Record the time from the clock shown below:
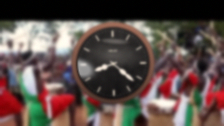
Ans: 8:22
